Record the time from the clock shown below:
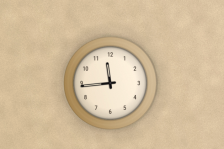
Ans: 11:44
